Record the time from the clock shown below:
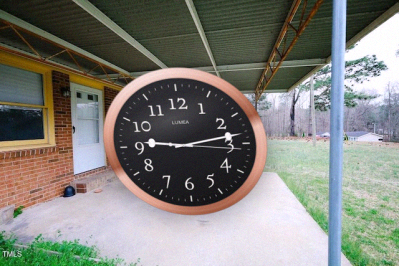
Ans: 9:13:16
